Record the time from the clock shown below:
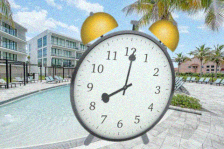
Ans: 8:01
